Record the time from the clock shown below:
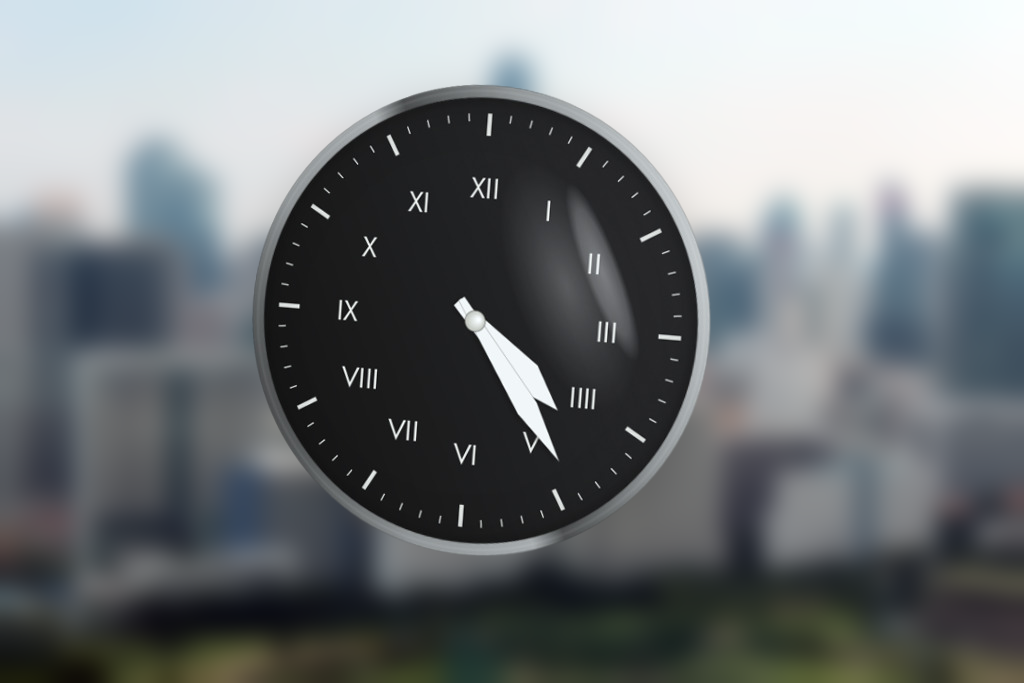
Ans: 4:24
